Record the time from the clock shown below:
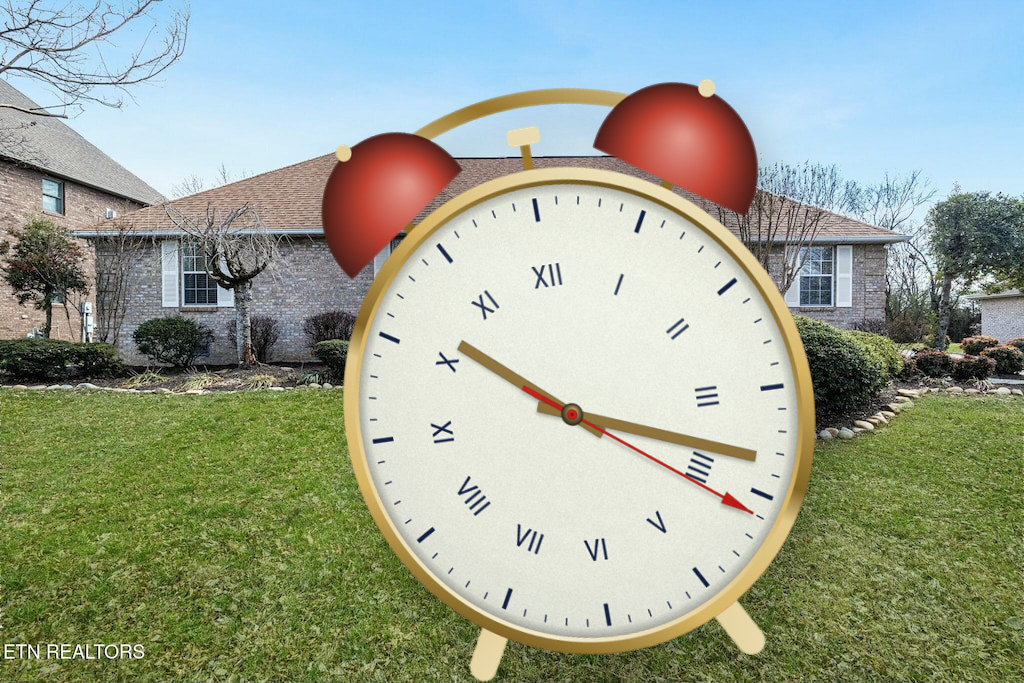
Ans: 10:18:21
